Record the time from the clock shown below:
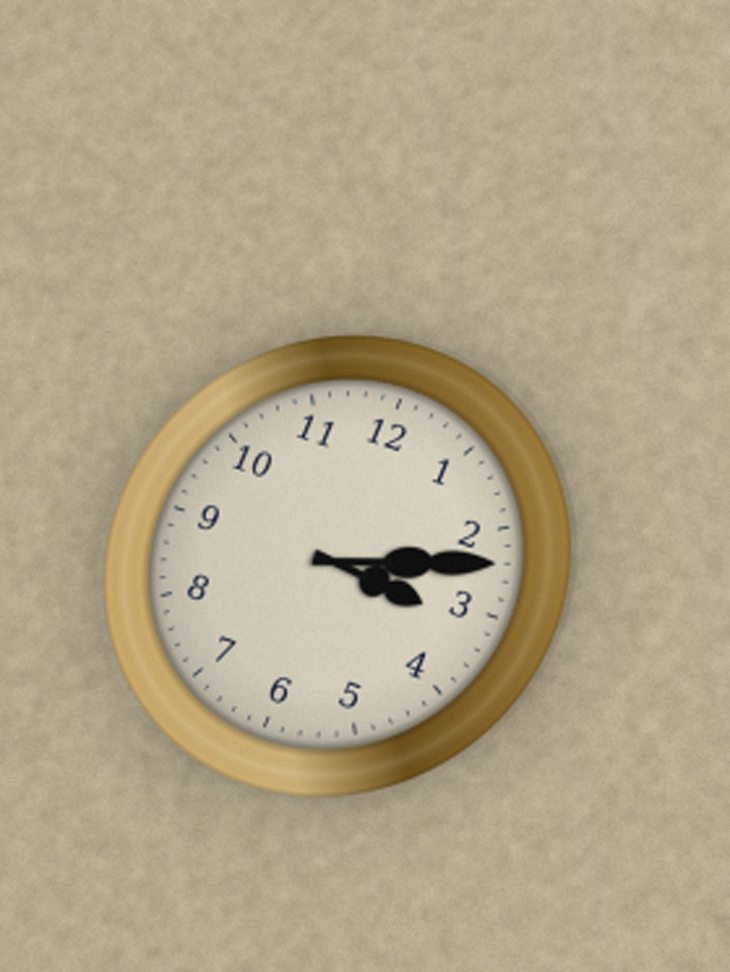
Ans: 3:12
